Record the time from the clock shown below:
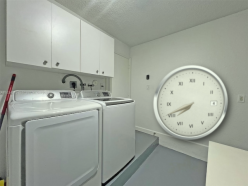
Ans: 7:41
